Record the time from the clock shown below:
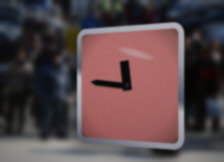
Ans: 11:46
